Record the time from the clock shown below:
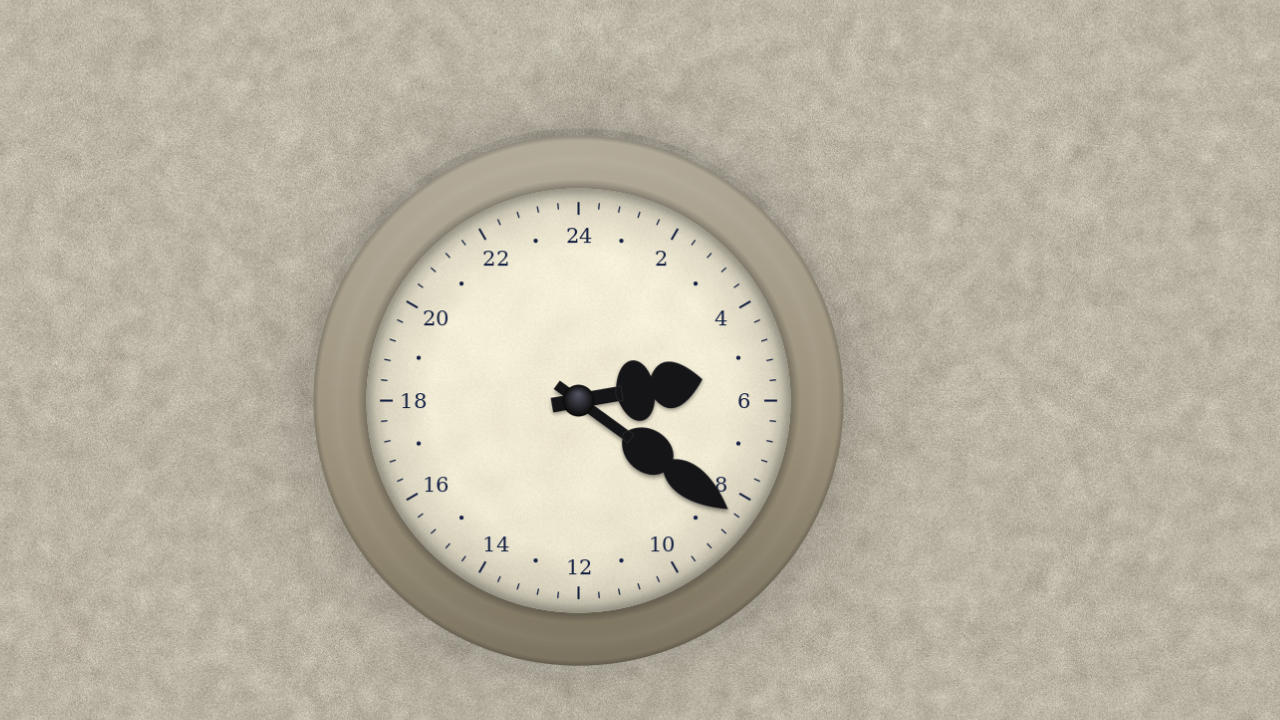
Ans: 5:21
